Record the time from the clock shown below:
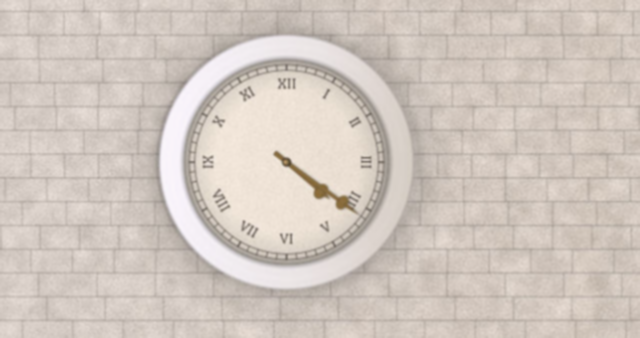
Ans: 4:21
